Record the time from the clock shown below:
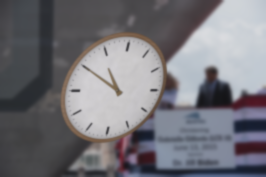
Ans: 10:50
